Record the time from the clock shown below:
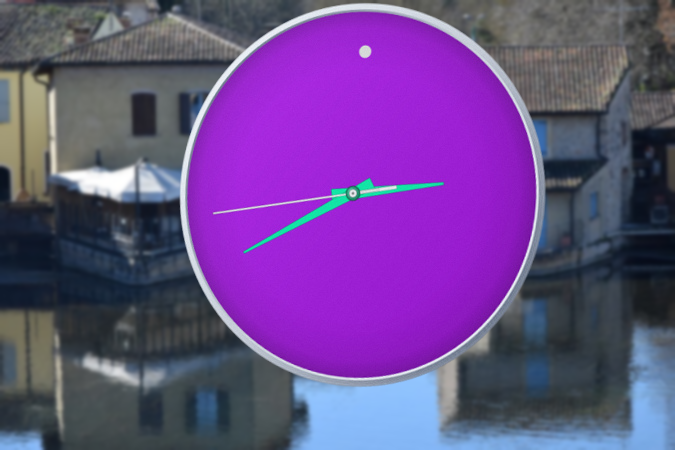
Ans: 2:39:43
